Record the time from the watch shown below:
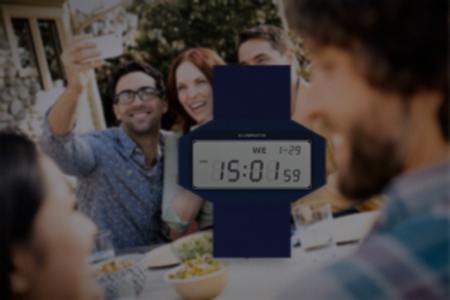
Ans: 15:01:59
